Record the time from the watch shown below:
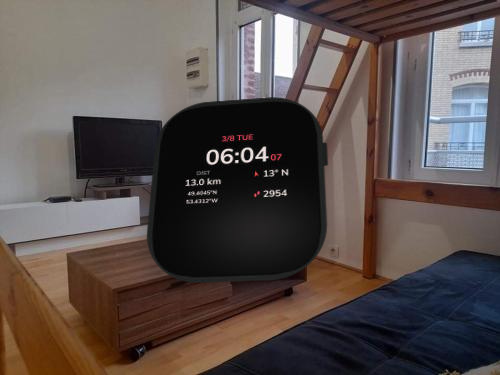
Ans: 6:04:07
